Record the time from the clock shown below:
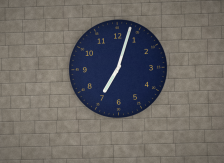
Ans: 7:03
